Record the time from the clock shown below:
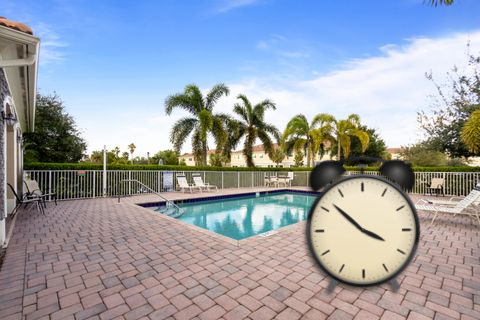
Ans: 3:52
